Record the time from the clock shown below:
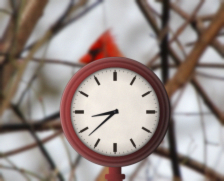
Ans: 8:38
